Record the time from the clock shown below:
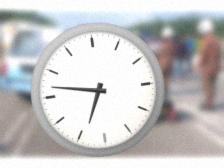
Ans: 6:47
